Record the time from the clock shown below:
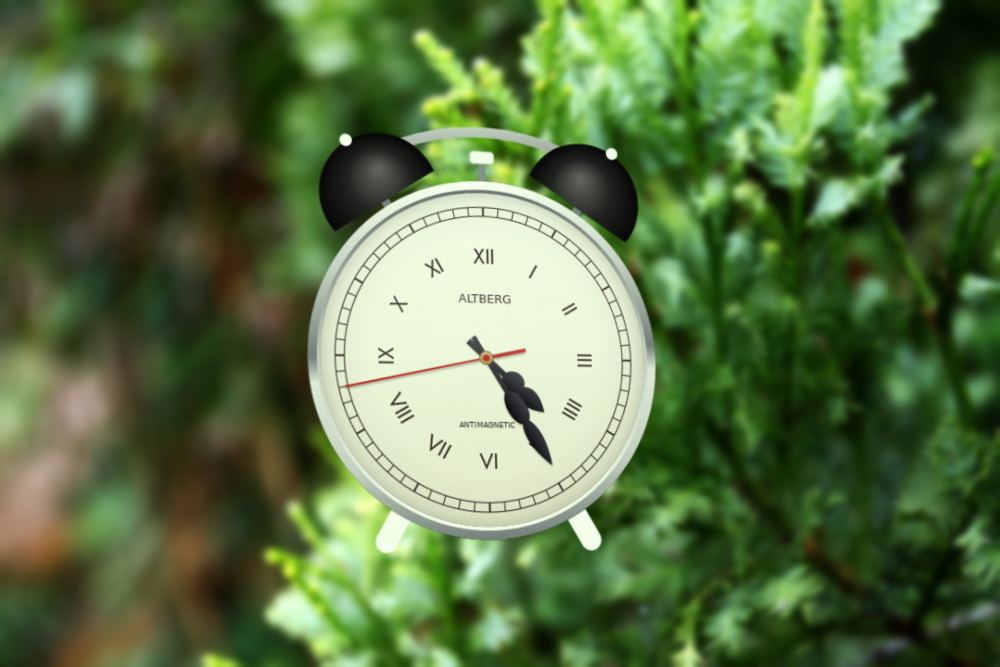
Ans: 4:24:43
